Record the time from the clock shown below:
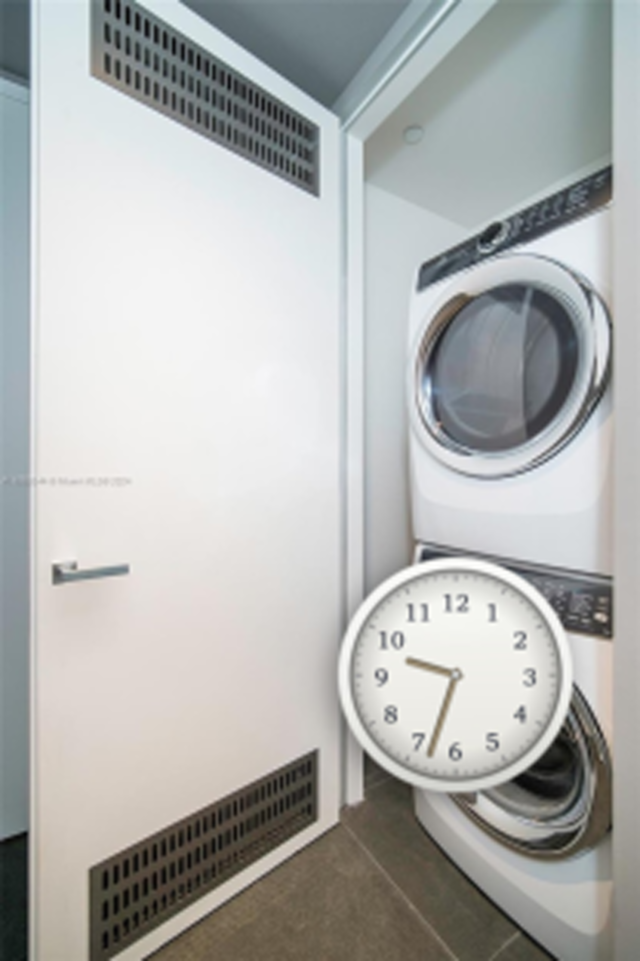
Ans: 9:33
